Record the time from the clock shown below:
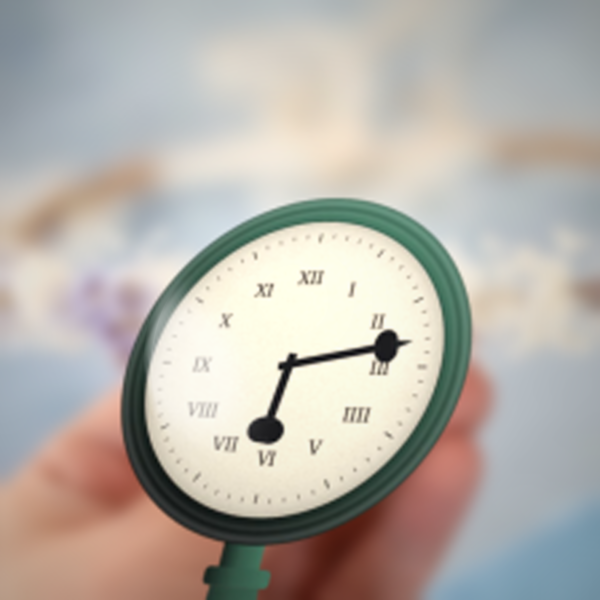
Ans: 6:13
